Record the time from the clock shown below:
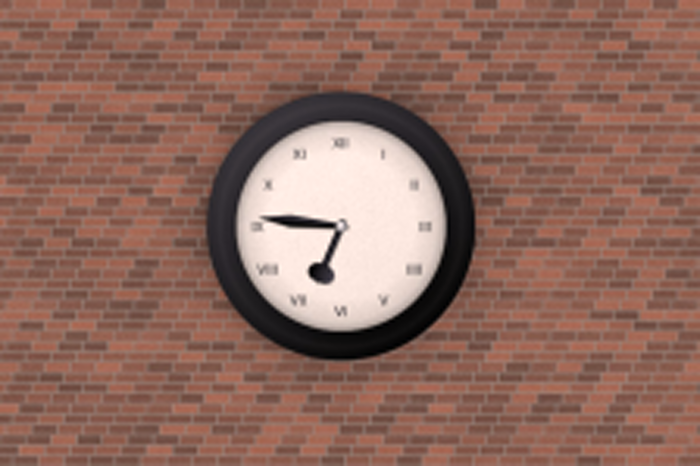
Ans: 6:46
